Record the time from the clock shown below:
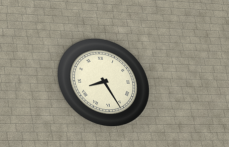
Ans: 8:26
